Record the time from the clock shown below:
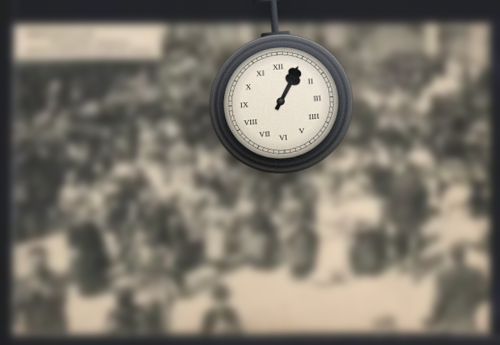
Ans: 1:05
